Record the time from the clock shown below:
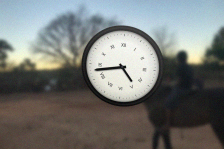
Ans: 4:43
